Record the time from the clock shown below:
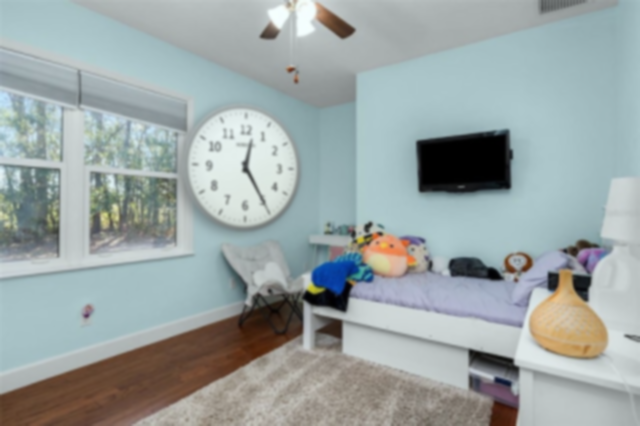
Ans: 12:25
